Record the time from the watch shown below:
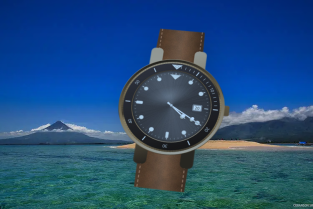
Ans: 4:20
